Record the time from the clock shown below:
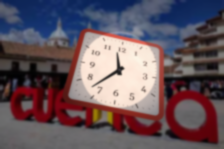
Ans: 11:37
